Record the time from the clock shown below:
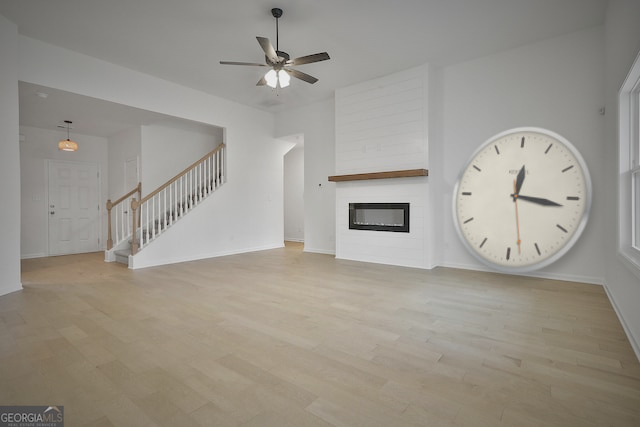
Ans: 12:16:28
